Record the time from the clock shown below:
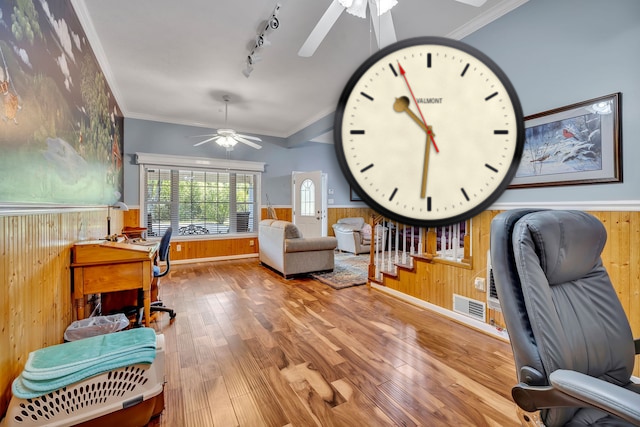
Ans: 10:30:56
